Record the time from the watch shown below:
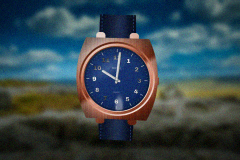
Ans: 10:01
